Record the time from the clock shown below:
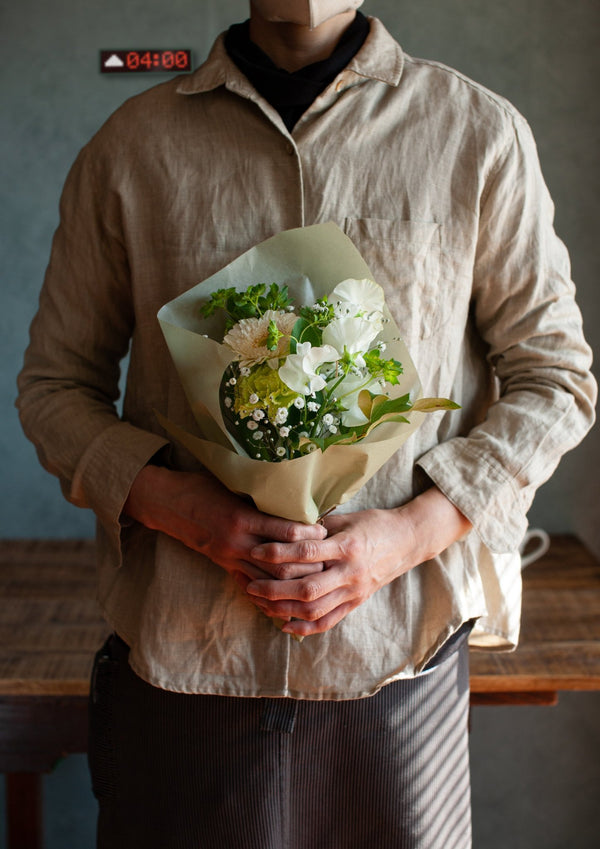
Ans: 4:00
